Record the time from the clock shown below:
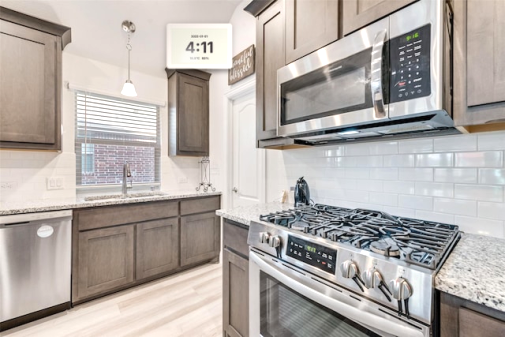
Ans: 4:11
